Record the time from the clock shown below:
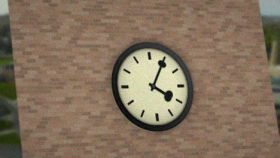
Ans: 4:05
